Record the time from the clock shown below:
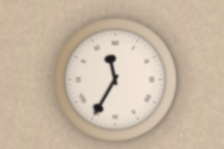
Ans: 11:35
